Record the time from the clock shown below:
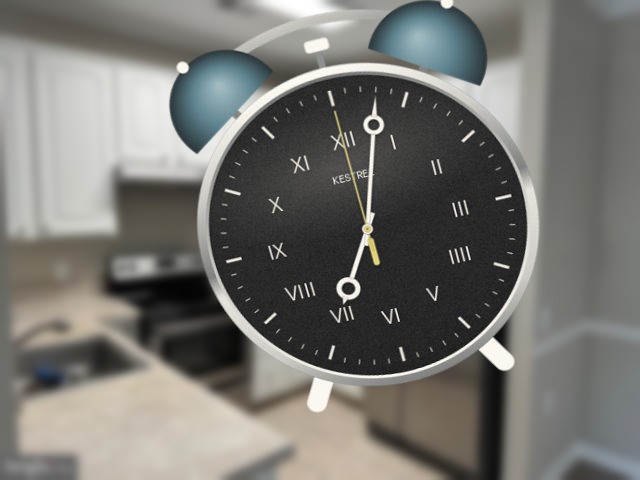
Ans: 7:03:00
